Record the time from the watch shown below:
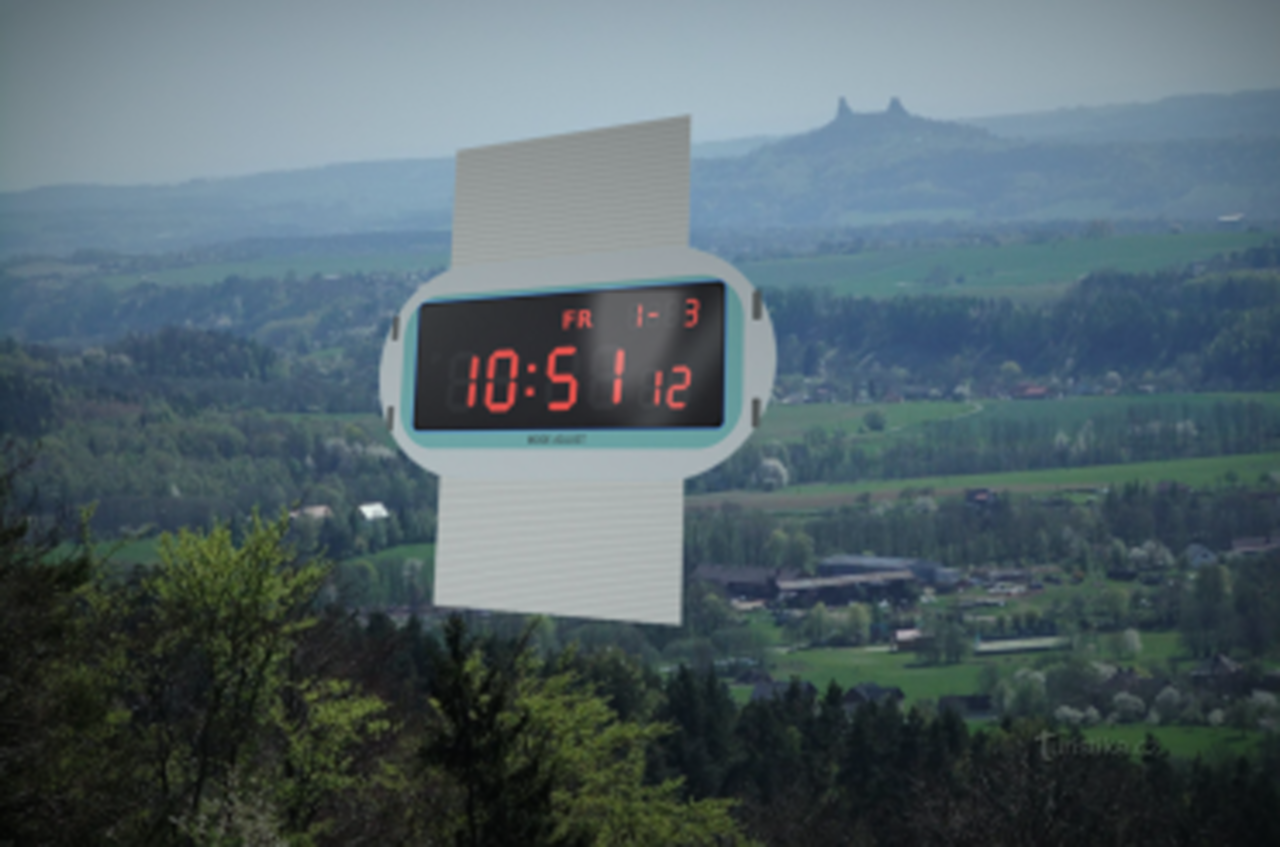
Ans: 10:51:12
